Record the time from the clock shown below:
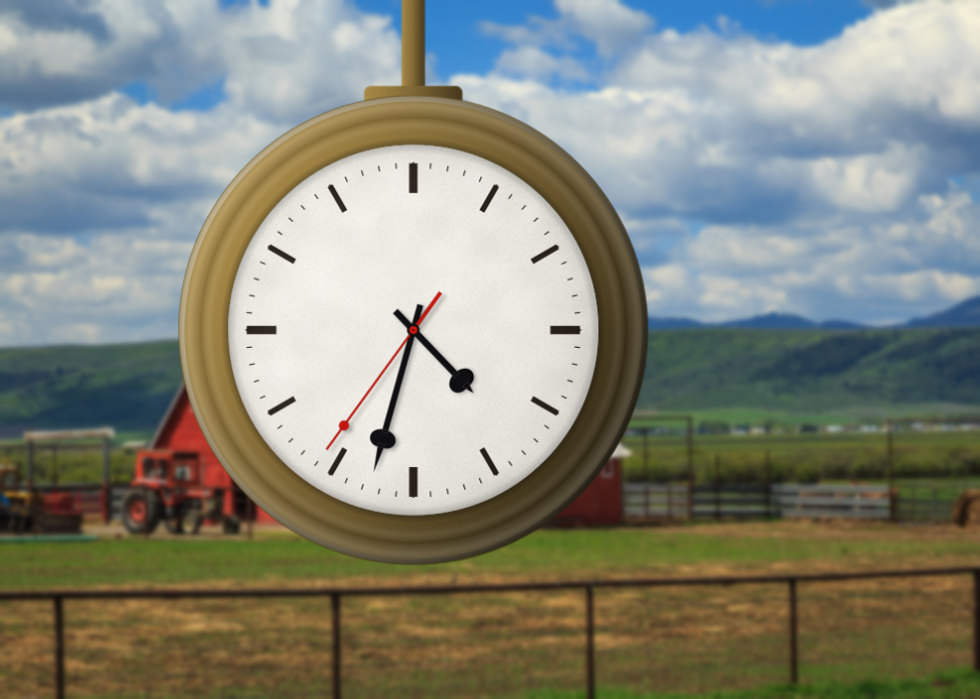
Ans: 4:32:36
